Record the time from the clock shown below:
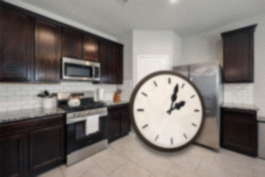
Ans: 2:03
